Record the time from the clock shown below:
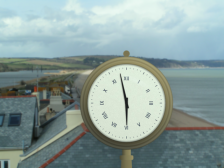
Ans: 5:58
